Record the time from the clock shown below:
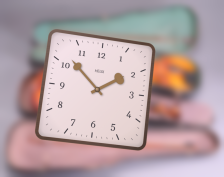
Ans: 1:52
